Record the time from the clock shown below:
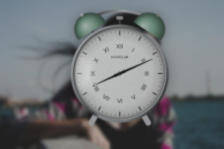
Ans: 8:11
